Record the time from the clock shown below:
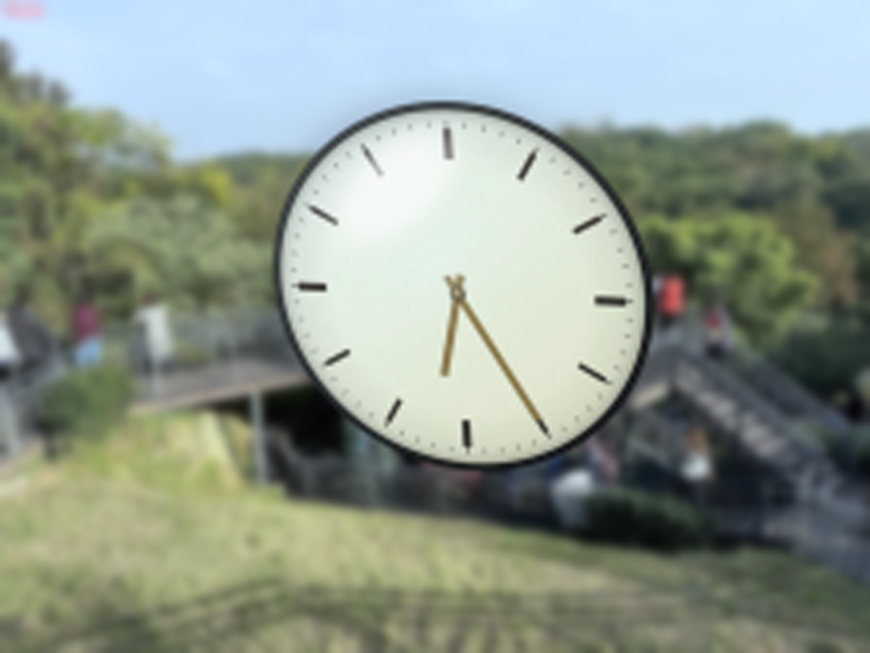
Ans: 6:25
